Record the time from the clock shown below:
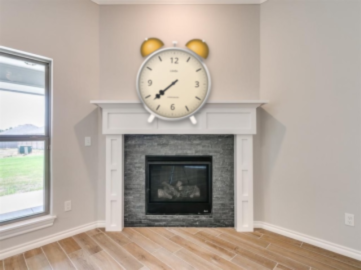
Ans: 7:38
